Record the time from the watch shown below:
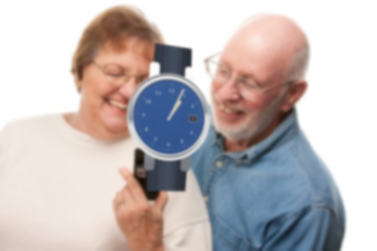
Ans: 1:04
